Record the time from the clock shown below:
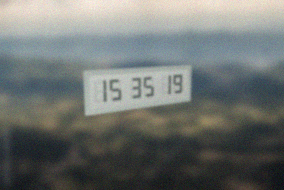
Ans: 15:35:19
